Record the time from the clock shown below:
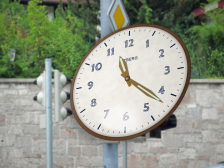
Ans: 11:22
